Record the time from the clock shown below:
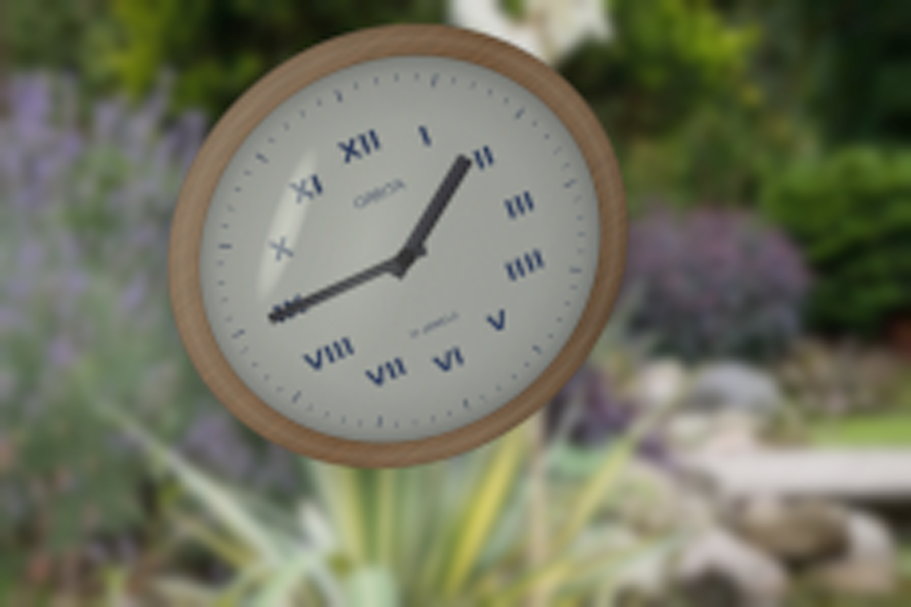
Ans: 1:45
